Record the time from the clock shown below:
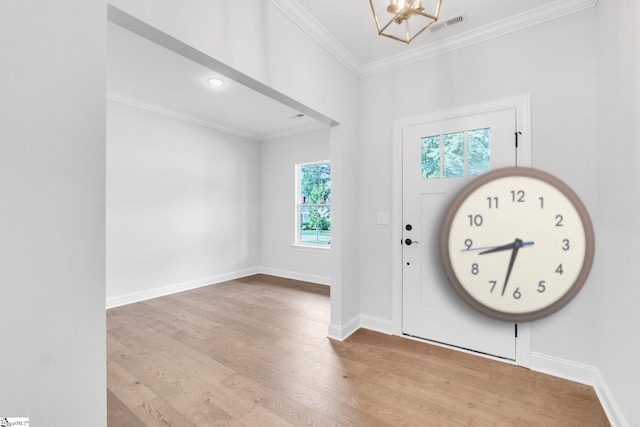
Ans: 8:32:44
